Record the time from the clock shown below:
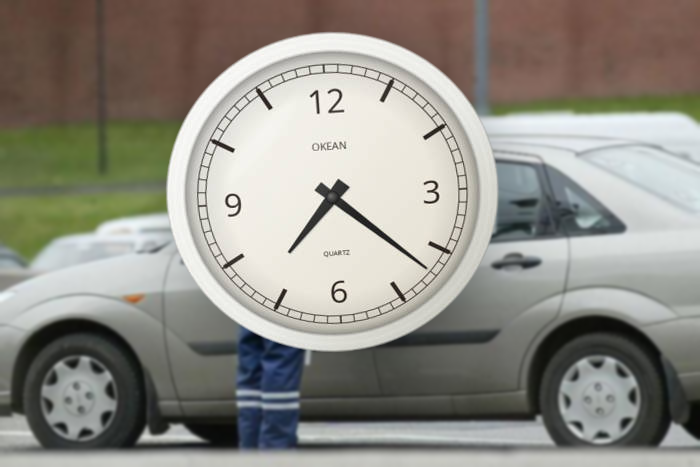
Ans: 7:22
